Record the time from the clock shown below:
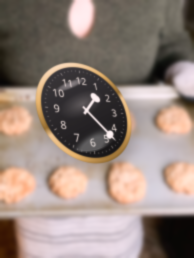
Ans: 1:23
